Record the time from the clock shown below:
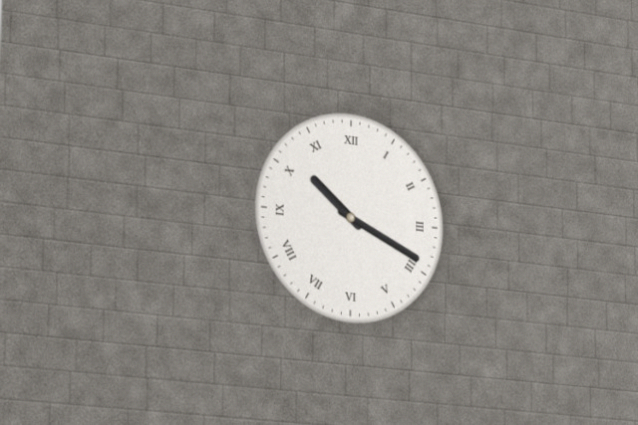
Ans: 10:19
